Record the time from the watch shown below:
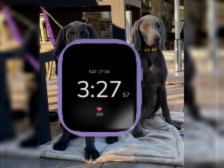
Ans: 3:27
